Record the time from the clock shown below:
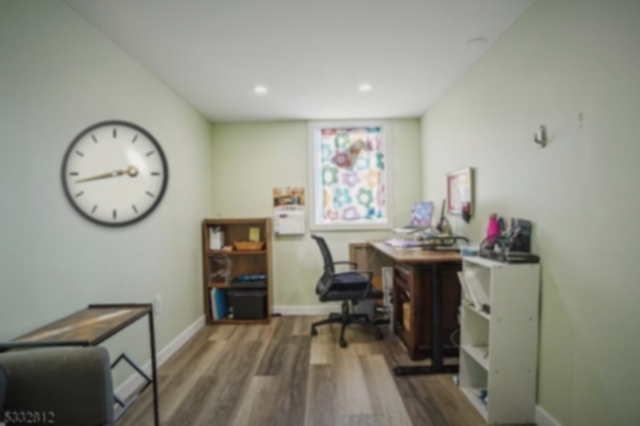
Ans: 2:43
